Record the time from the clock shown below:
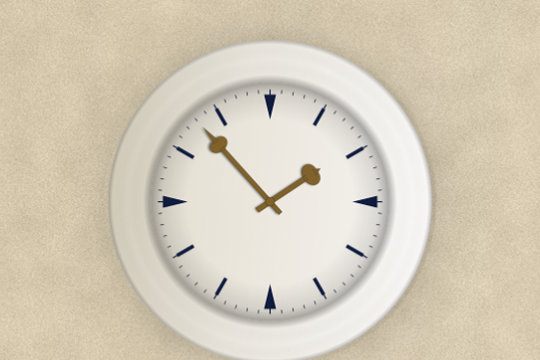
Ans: 1:53
